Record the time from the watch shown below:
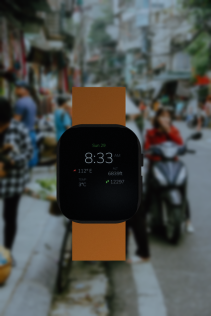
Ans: 8:33
